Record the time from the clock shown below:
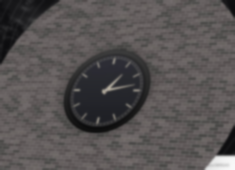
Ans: 1:13
